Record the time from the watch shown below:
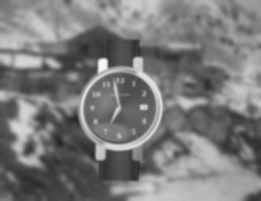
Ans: 6:58
